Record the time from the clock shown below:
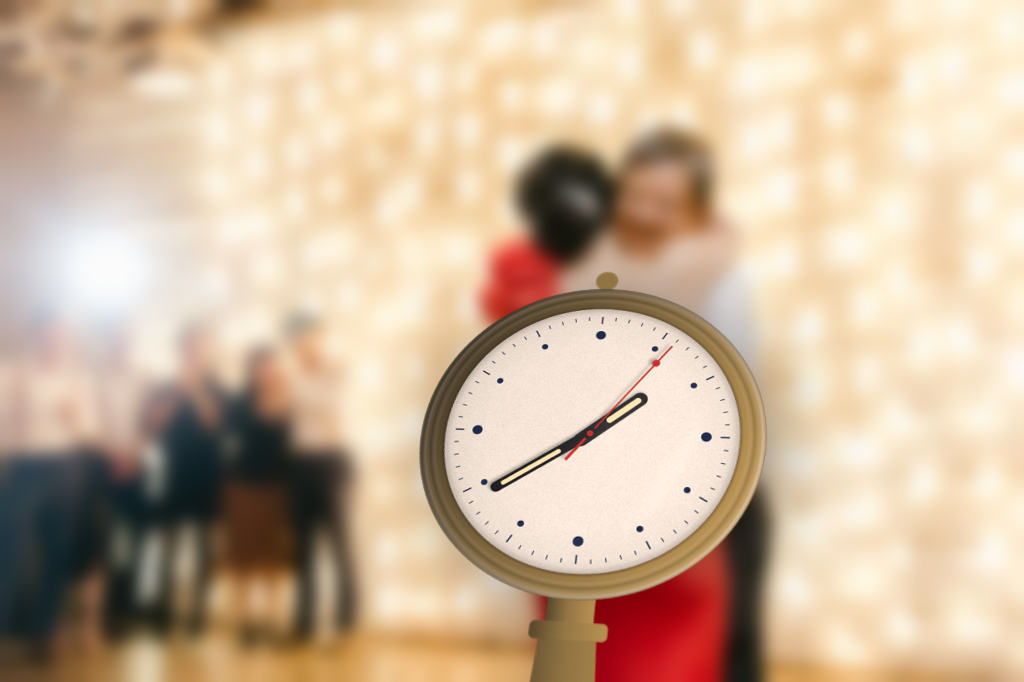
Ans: 1:39:06
